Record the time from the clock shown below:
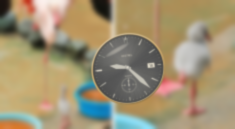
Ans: 9:23
